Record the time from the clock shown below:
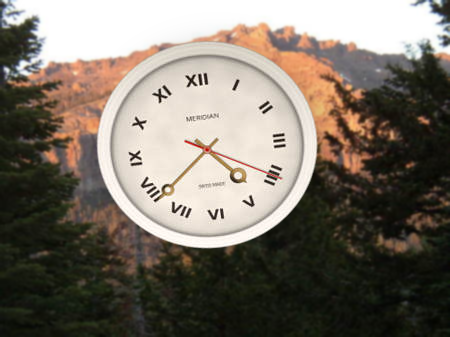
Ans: 4:38:20
